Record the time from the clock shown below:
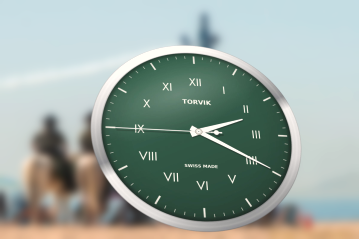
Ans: 2:19:45
